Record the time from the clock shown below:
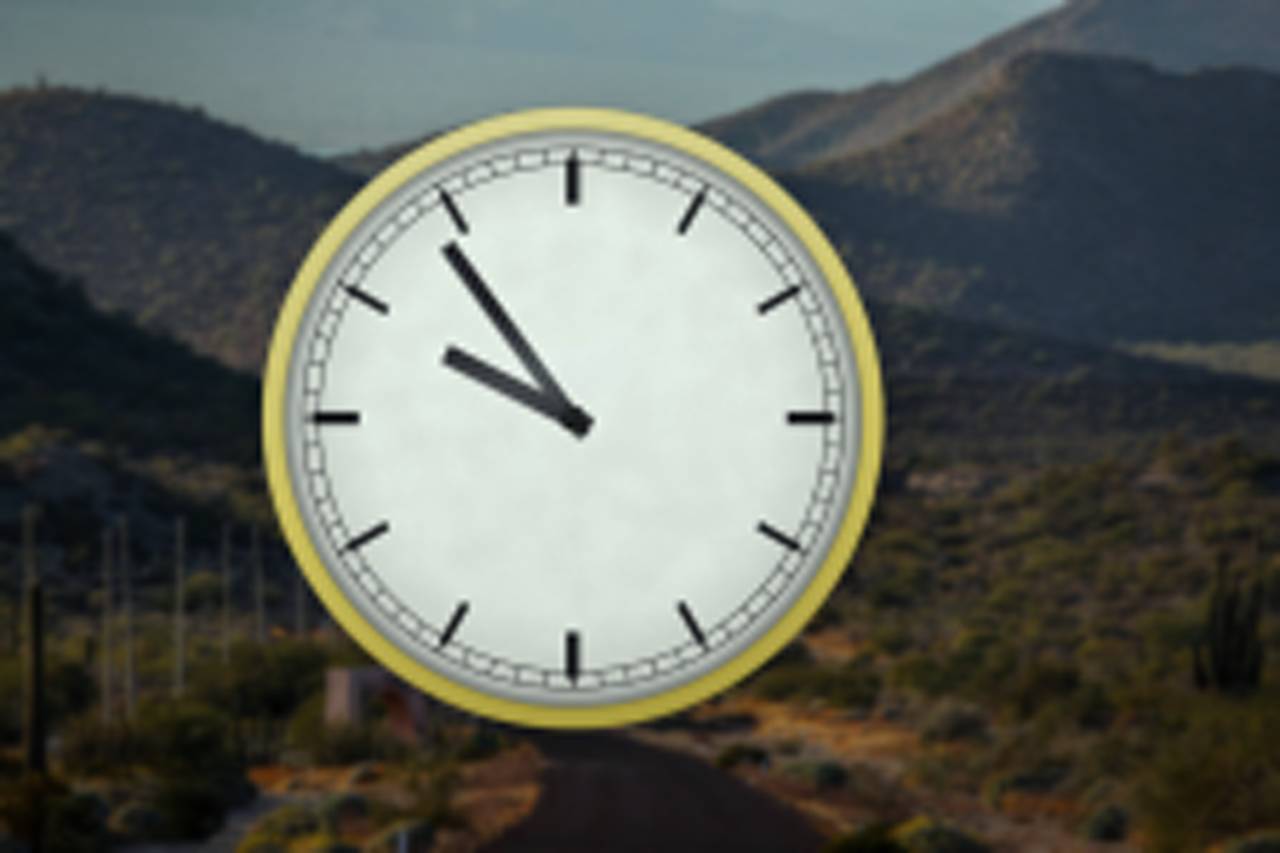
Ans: 9:54
